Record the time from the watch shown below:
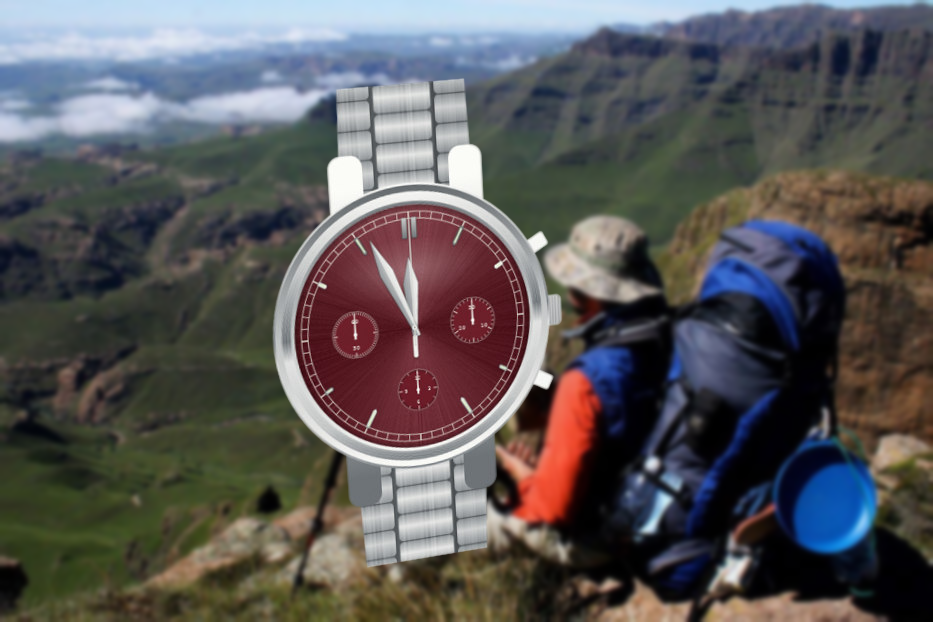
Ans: 11:56
